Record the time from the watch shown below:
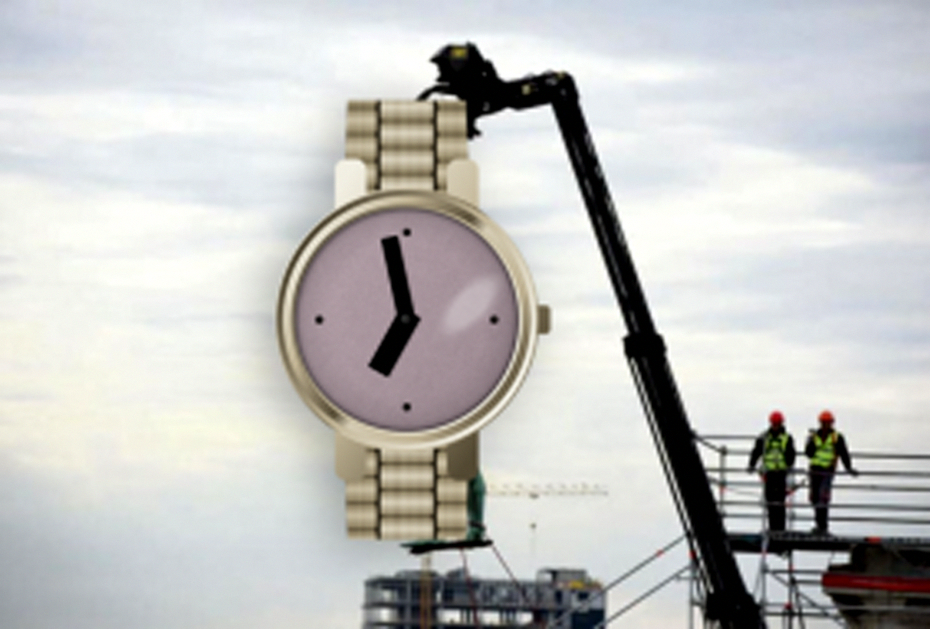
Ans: 6:58
